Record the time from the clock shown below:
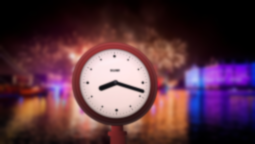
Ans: 8:18
